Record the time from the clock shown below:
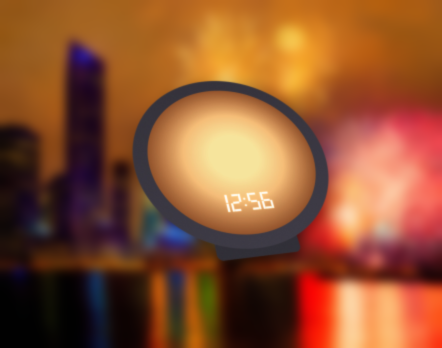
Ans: 12:56
